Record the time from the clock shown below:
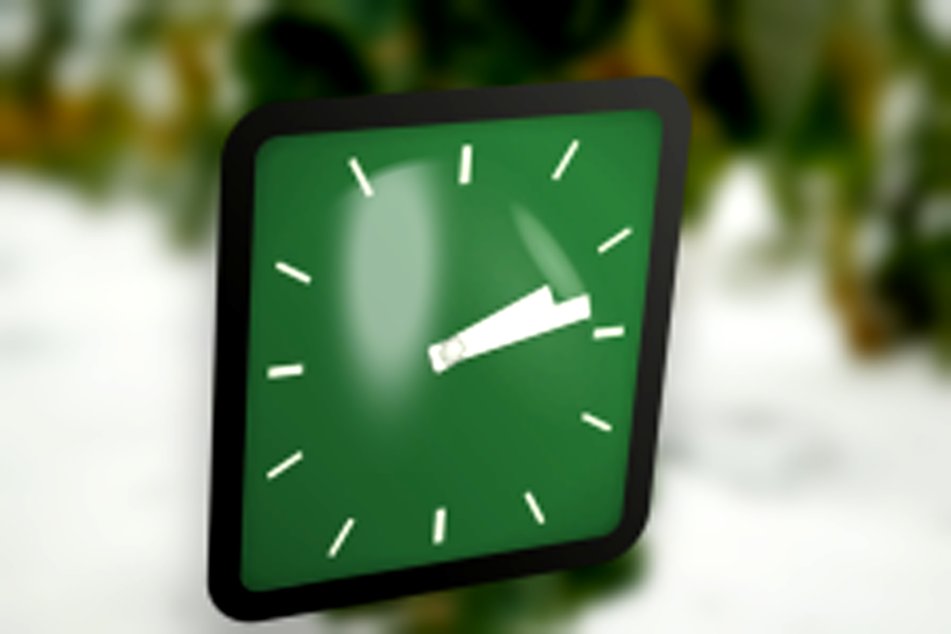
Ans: 2:13
